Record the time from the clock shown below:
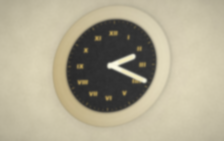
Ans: 2:19
